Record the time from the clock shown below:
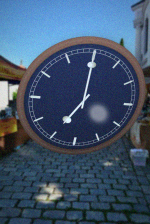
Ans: 7:00
